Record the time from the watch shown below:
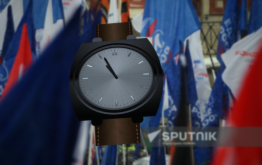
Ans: 10:56
